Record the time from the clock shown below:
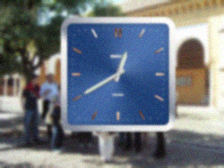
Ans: 12:40
